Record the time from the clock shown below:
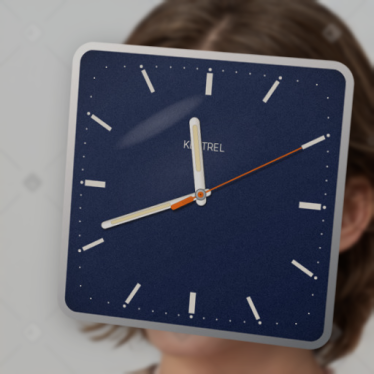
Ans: 11:41:10
